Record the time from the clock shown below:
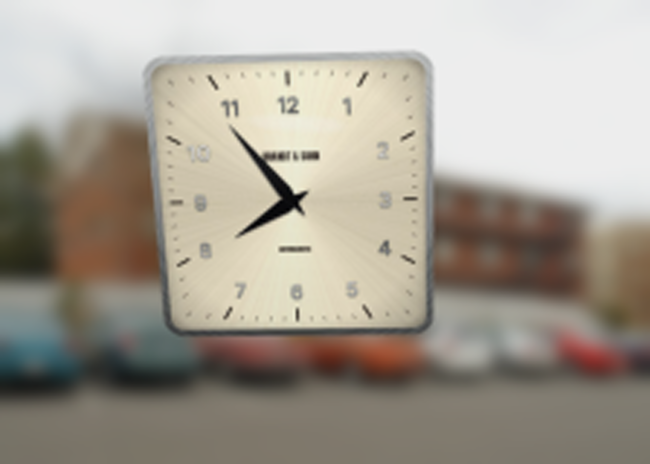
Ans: 7:54
